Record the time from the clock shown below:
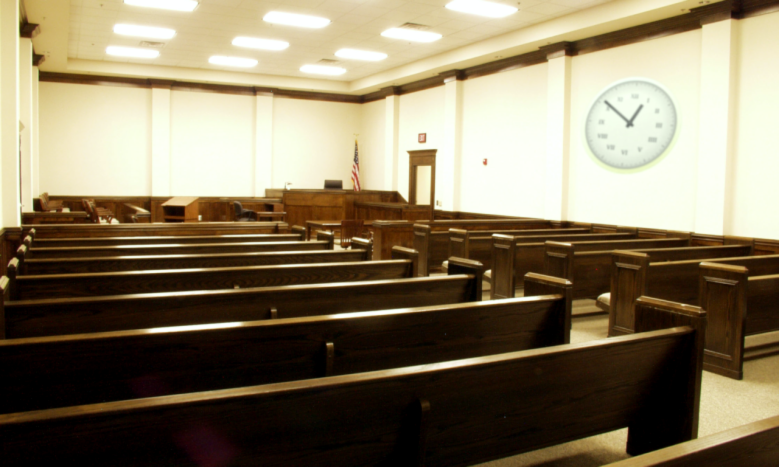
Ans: 12:51
